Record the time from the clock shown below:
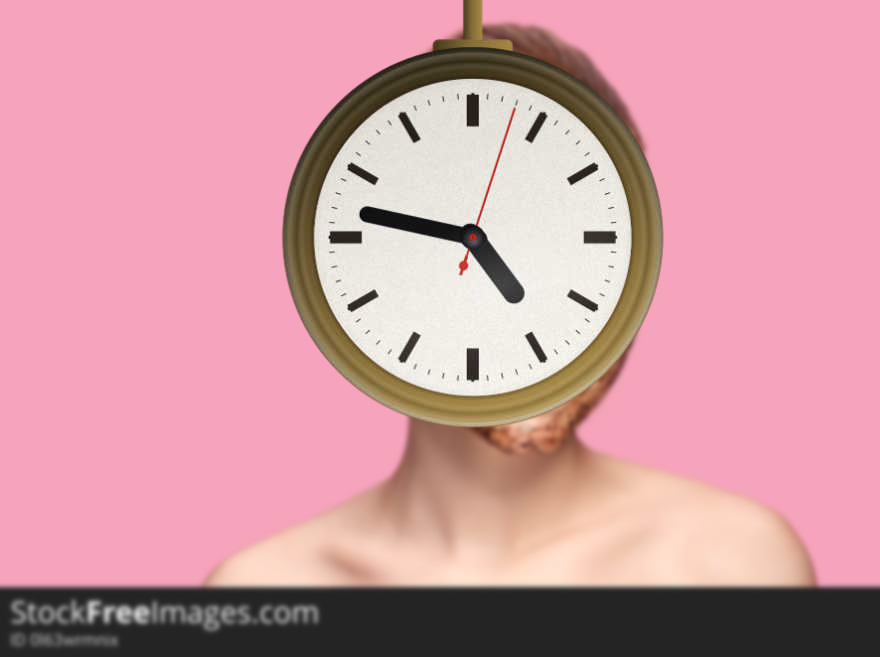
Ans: 4:47:03
